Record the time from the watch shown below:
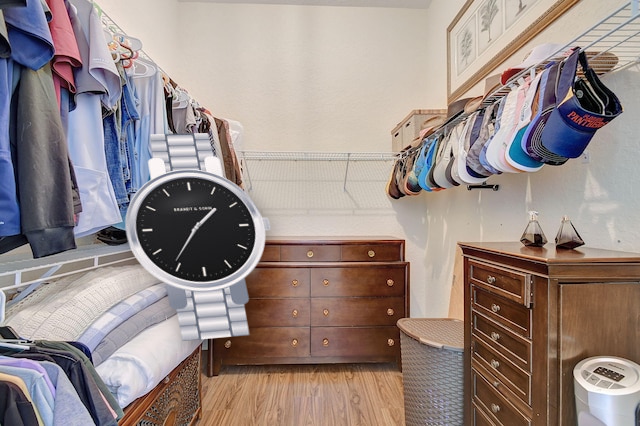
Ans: 1:36
